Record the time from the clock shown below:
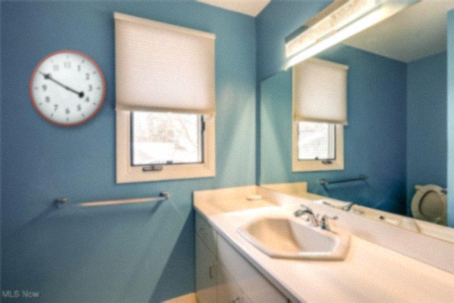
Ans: 3:50
